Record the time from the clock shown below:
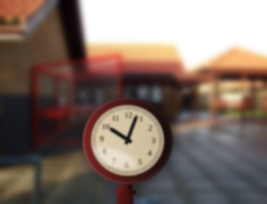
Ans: 10:03
